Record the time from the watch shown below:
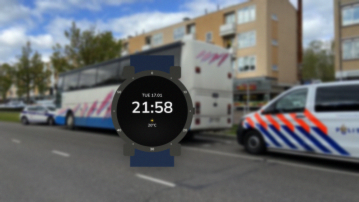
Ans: 21:58
